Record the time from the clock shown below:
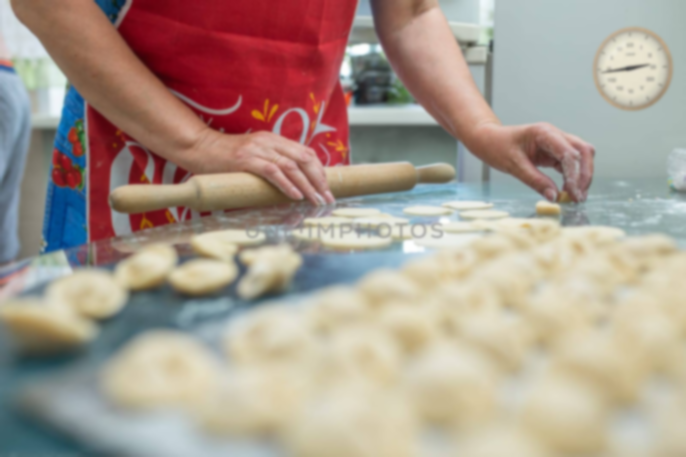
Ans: 2:44
